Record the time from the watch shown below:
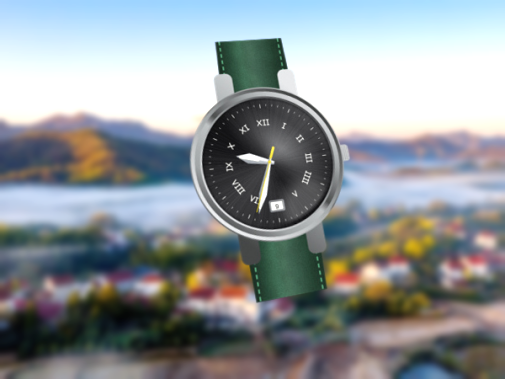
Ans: 9:33:34
